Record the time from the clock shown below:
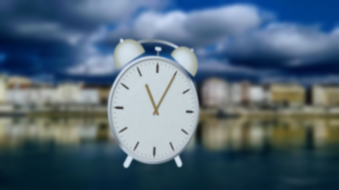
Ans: 11:05
